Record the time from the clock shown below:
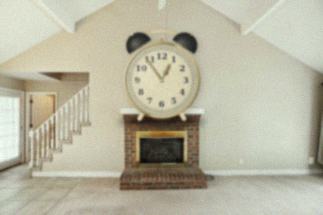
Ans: 12:54
